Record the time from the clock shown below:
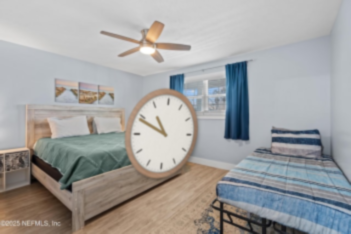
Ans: 10:49
